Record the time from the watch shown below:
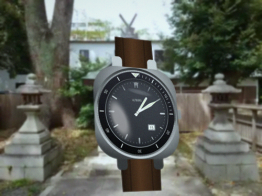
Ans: 1:10
